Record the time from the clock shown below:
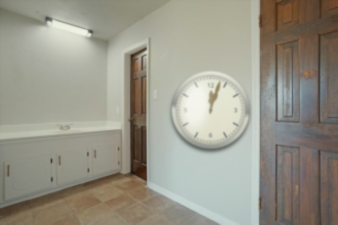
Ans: 12:03
